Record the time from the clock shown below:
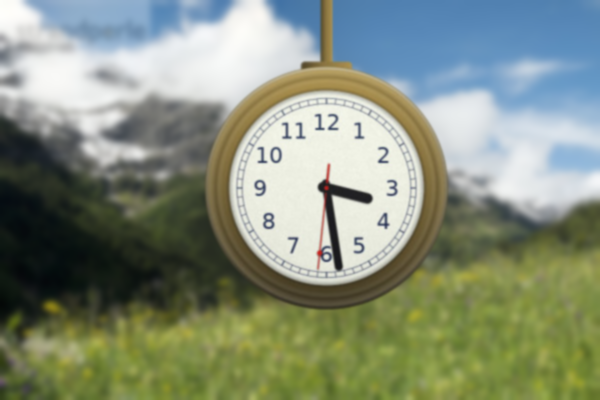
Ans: 3:28:31
